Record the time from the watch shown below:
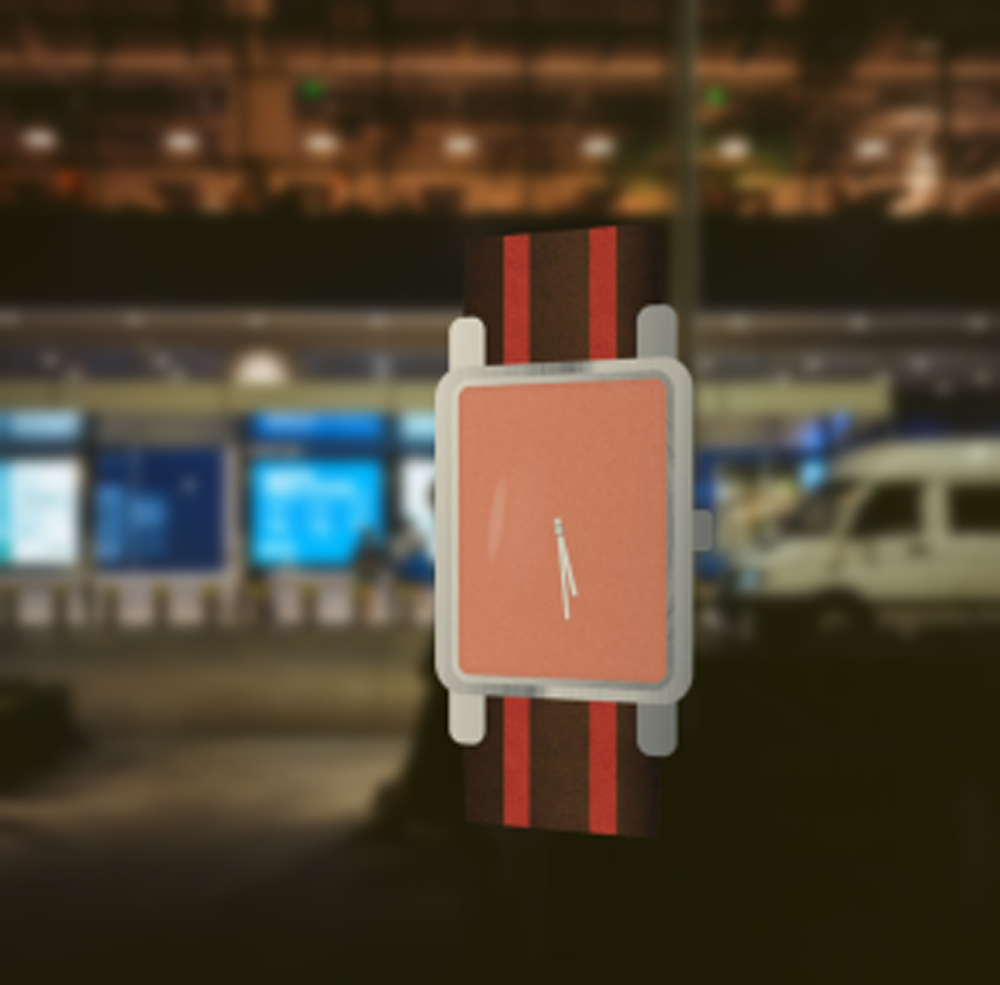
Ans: 5:29
